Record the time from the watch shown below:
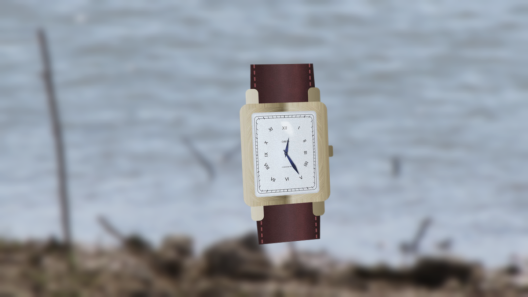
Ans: 12:25
